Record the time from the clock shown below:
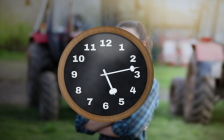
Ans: 5:13
